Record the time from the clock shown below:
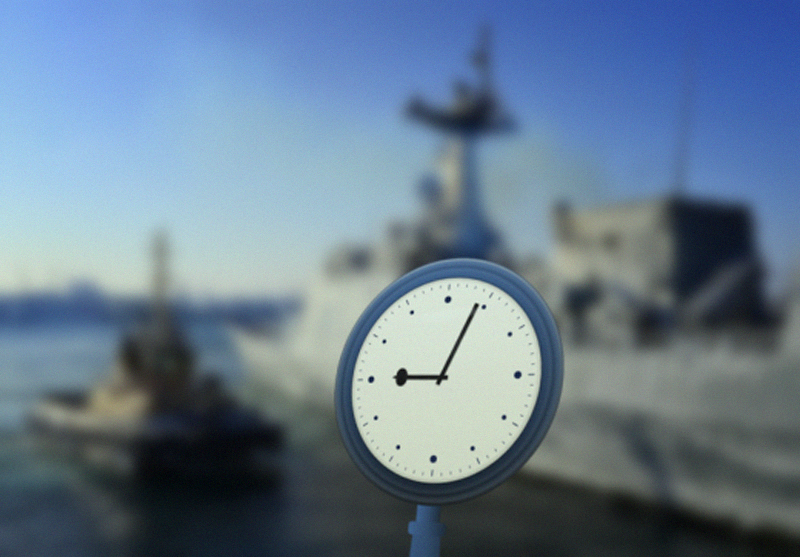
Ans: 9:04
